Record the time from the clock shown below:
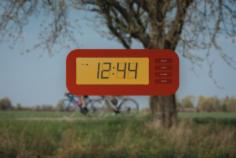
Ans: 12:44
